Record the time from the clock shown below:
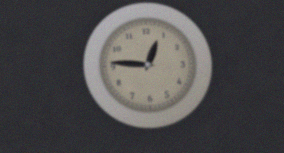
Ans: 12:46
